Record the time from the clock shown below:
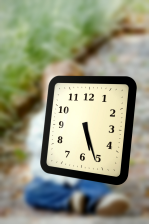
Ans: 5:26
